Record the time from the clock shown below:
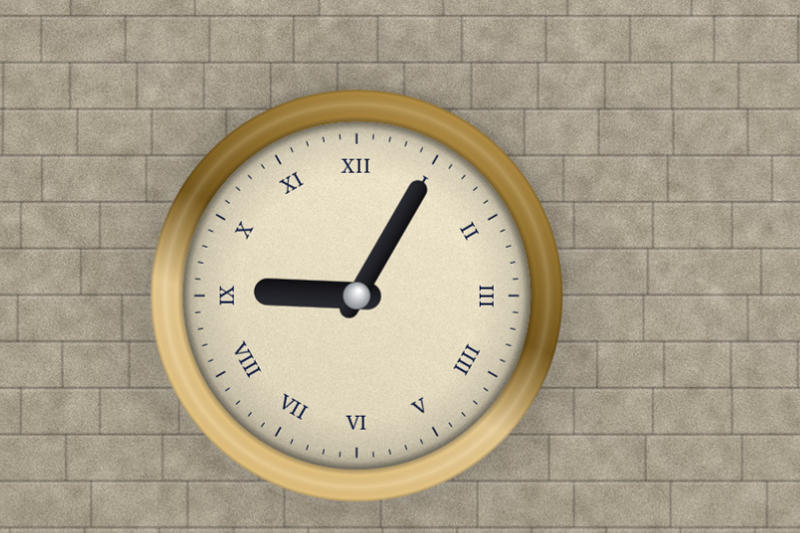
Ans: 9:05
